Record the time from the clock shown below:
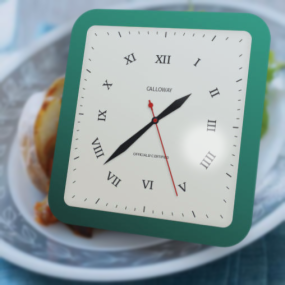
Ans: 1:37:26
